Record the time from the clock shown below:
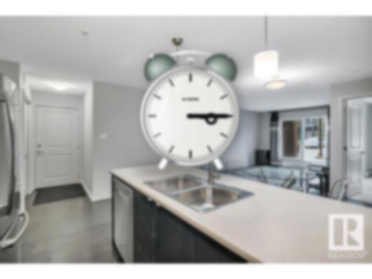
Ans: 3:15
